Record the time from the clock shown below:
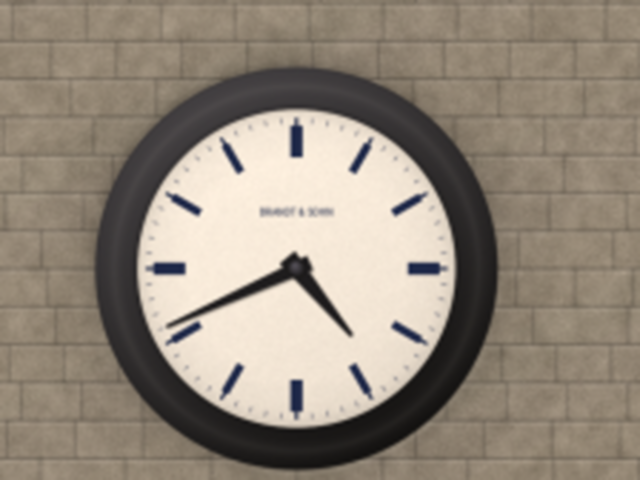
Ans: 4:41
